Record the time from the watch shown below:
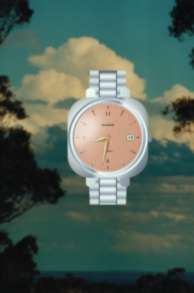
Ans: 8:32
